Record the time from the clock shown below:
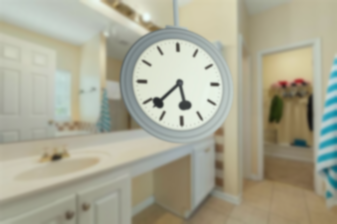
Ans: 5:38
